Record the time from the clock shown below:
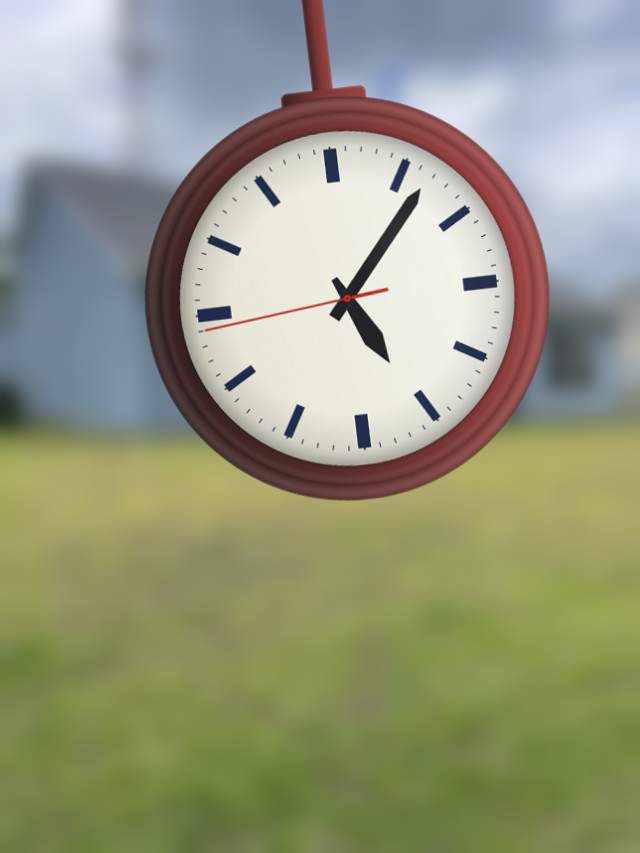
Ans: 5:06:44
